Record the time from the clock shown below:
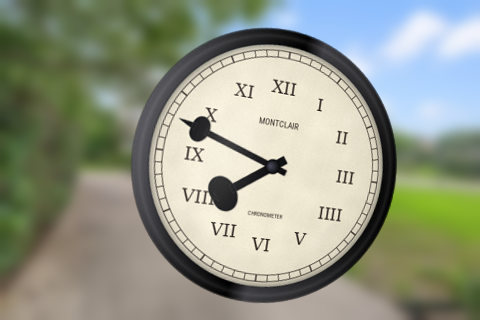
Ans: 7:48
